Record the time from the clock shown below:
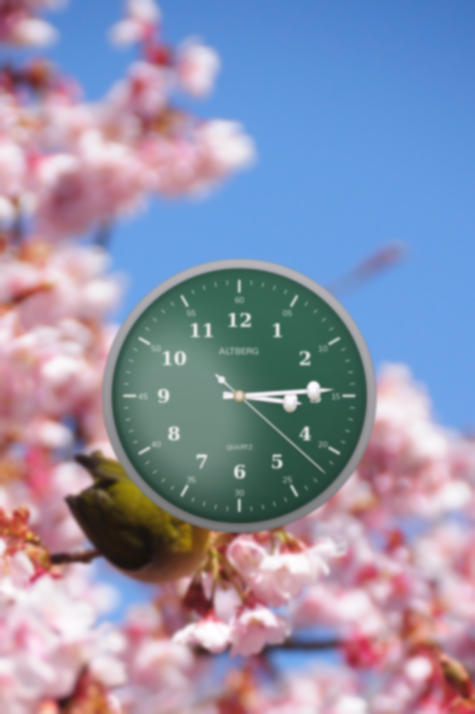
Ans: 3:14:22
